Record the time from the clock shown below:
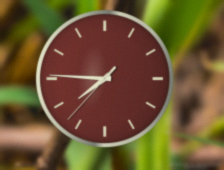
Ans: 7:45:37
